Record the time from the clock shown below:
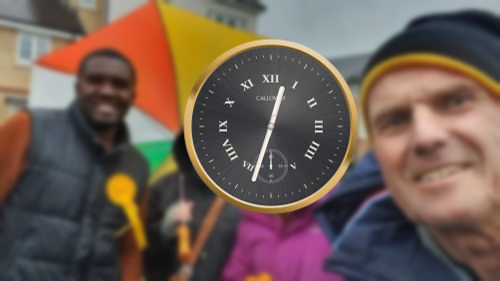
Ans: 12:33
